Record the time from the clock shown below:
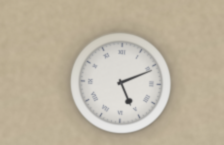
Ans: 5:11
